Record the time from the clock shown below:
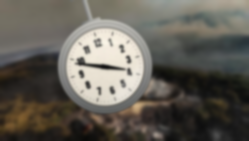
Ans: 3:49
